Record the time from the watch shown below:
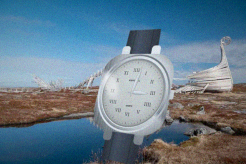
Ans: 3:02
